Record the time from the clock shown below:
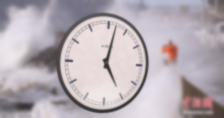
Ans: 5:02
